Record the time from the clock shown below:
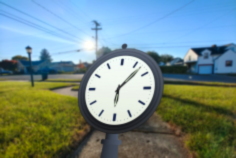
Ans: 6:07
